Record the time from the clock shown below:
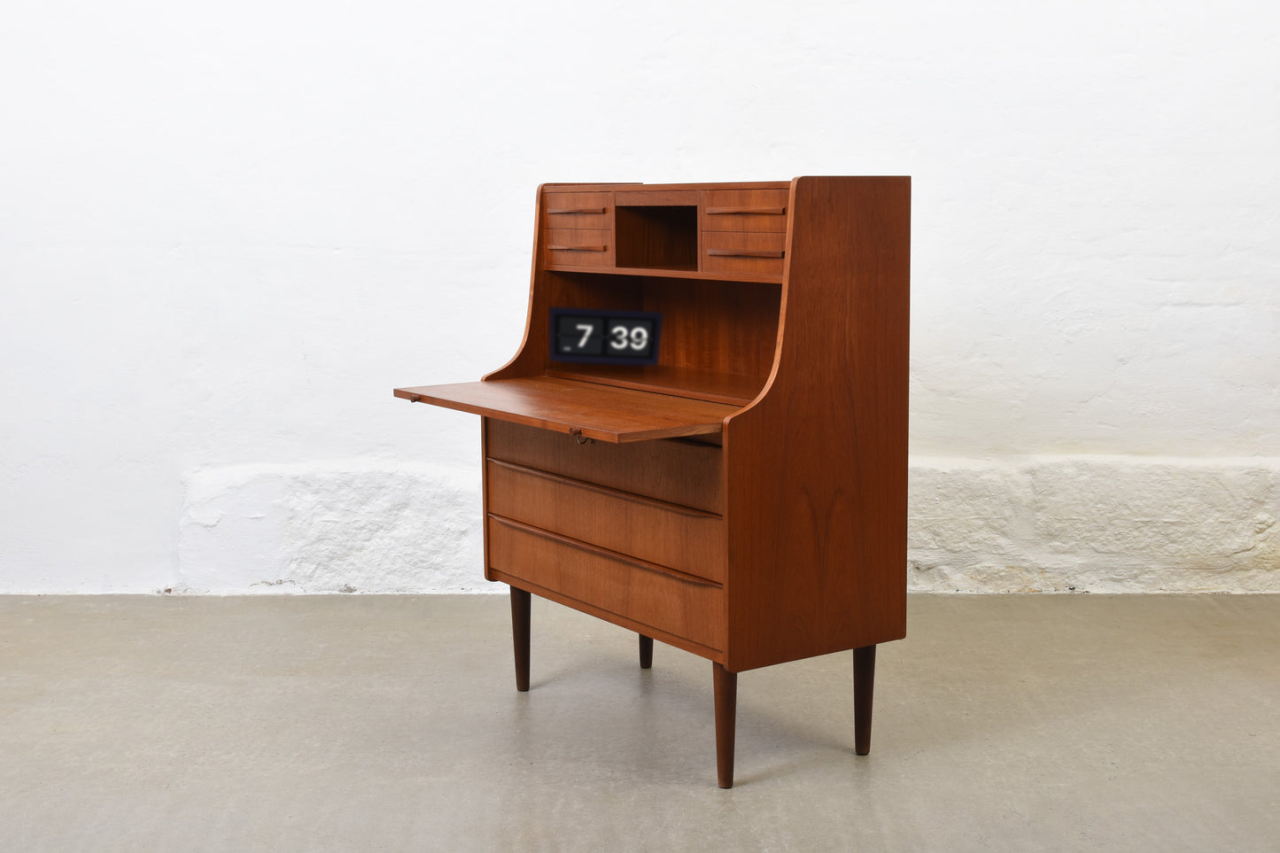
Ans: 7:39
